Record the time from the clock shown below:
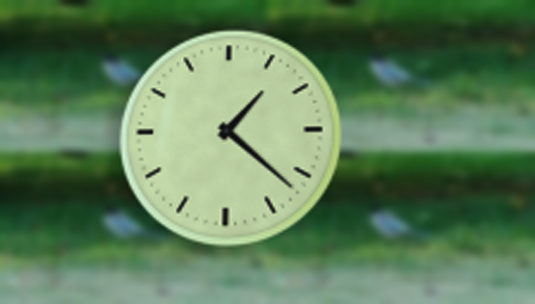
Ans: 1:22
